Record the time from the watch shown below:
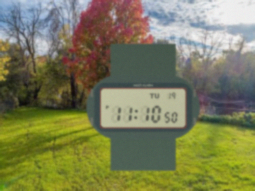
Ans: 11:10:50
